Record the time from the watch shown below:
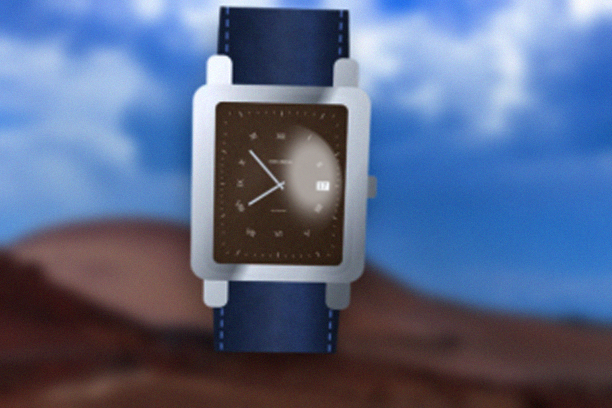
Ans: 7:53
